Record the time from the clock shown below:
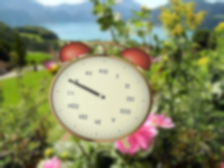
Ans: 9:49
